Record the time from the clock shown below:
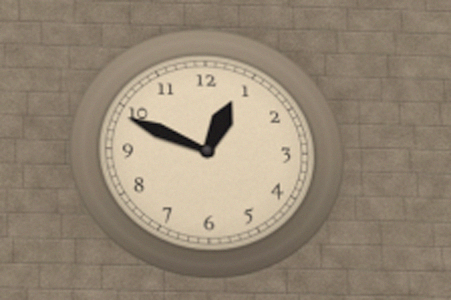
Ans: 12:49
